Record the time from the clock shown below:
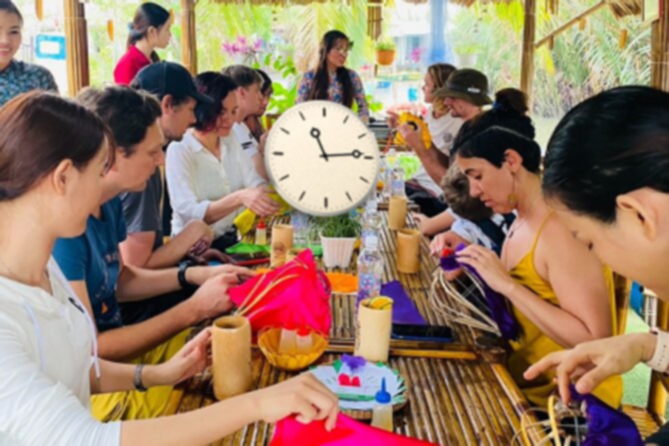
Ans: 11:14
